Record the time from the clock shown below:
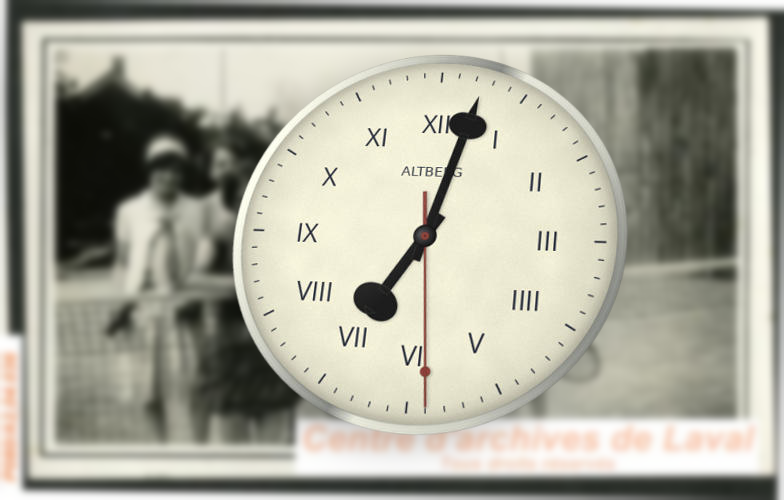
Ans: 7:02:29
